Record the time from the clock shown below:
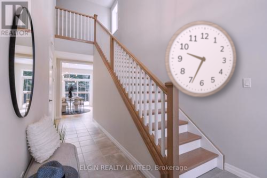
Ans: 9:34
